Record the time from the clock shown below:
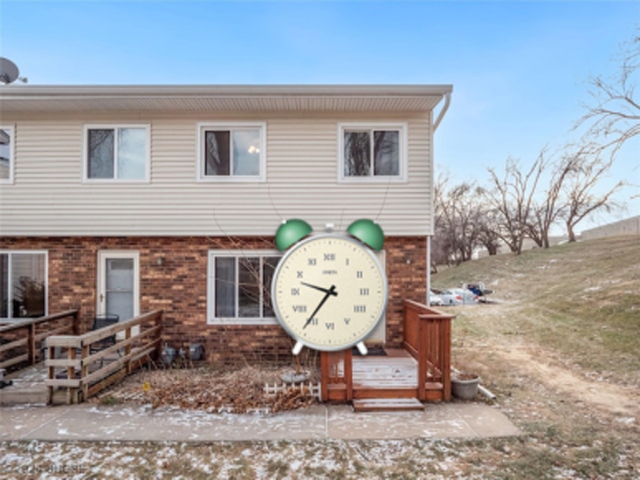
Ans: 9:36
